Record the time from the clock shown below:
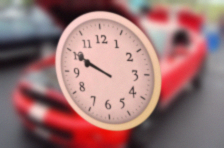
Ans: 9:50
